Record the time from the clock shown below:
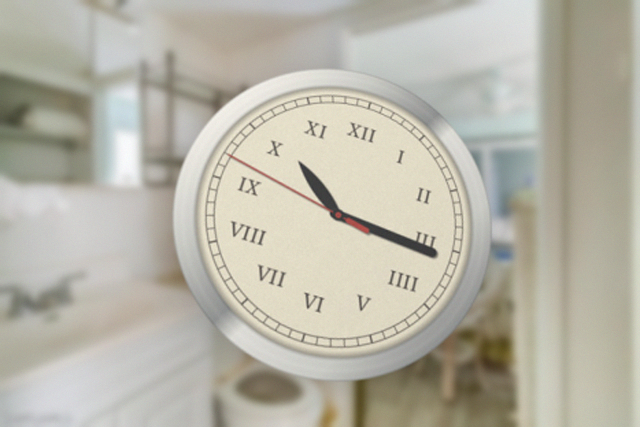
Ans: 10:15:47
